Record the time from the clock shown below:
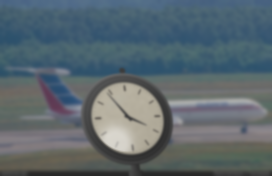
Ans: 3:54
